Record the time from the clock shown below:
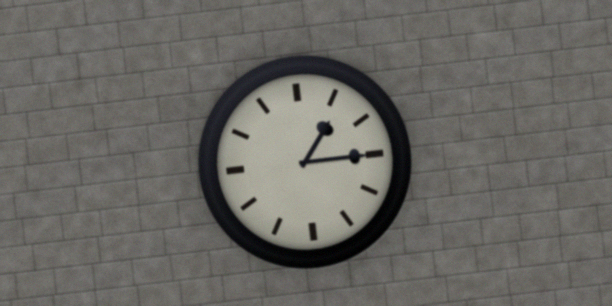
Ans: 1:15
